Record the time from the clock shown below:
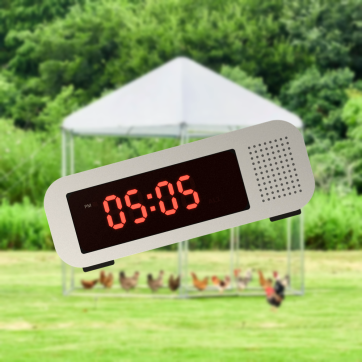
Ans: 5:05
